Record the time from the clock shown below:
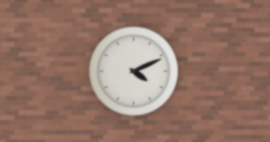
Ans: 4:11
